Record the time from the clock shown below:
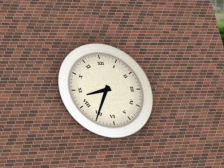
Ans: 8:35
